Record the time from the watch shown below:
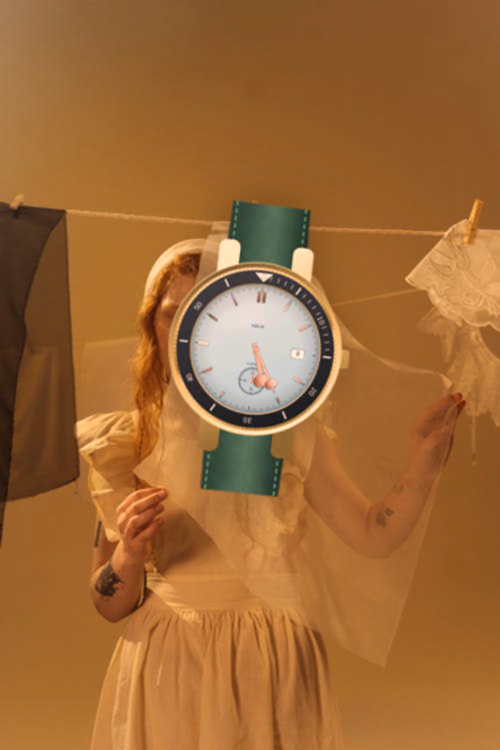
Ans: 5:25
